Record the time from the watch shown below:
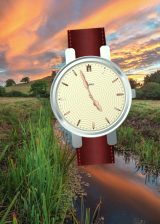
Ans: 4:57
